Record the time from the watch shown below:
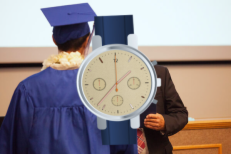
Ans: 1:37
